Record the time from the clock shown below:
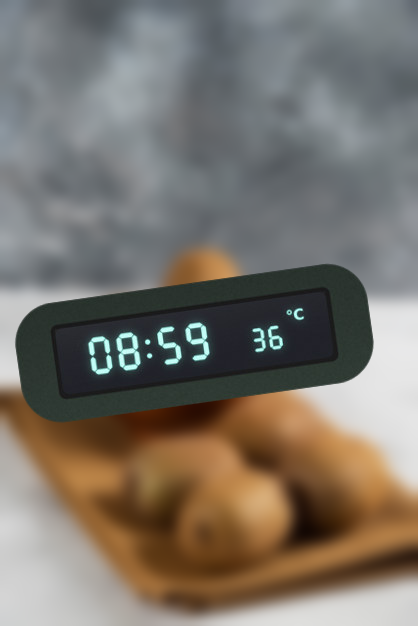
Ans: 8:59
